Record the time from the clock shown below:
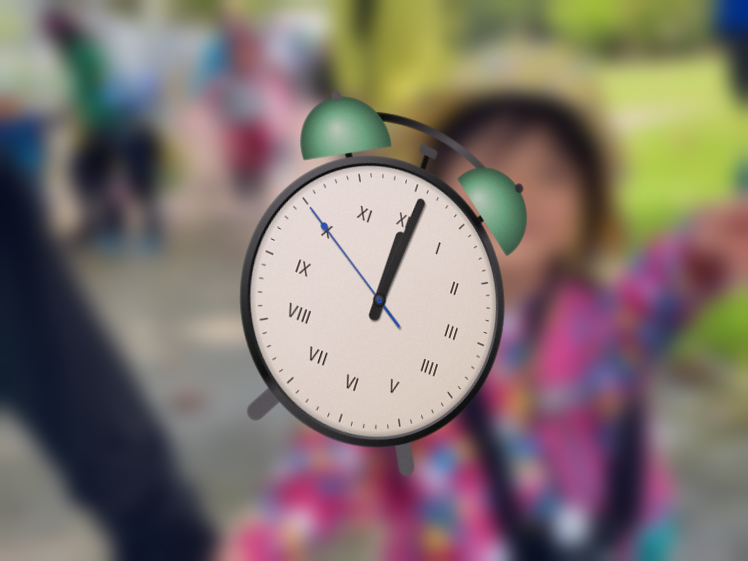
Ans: 12:00:50
